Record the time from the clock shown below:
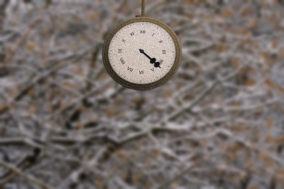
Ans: 4:22
